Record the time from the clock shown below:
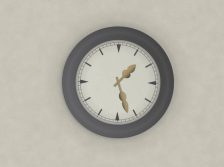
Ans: 1:27
